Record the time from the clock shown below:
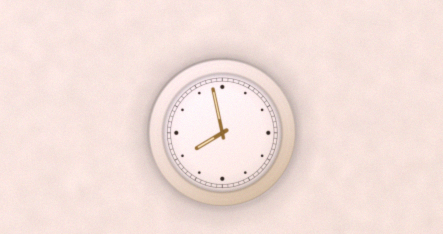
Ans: 7:58
